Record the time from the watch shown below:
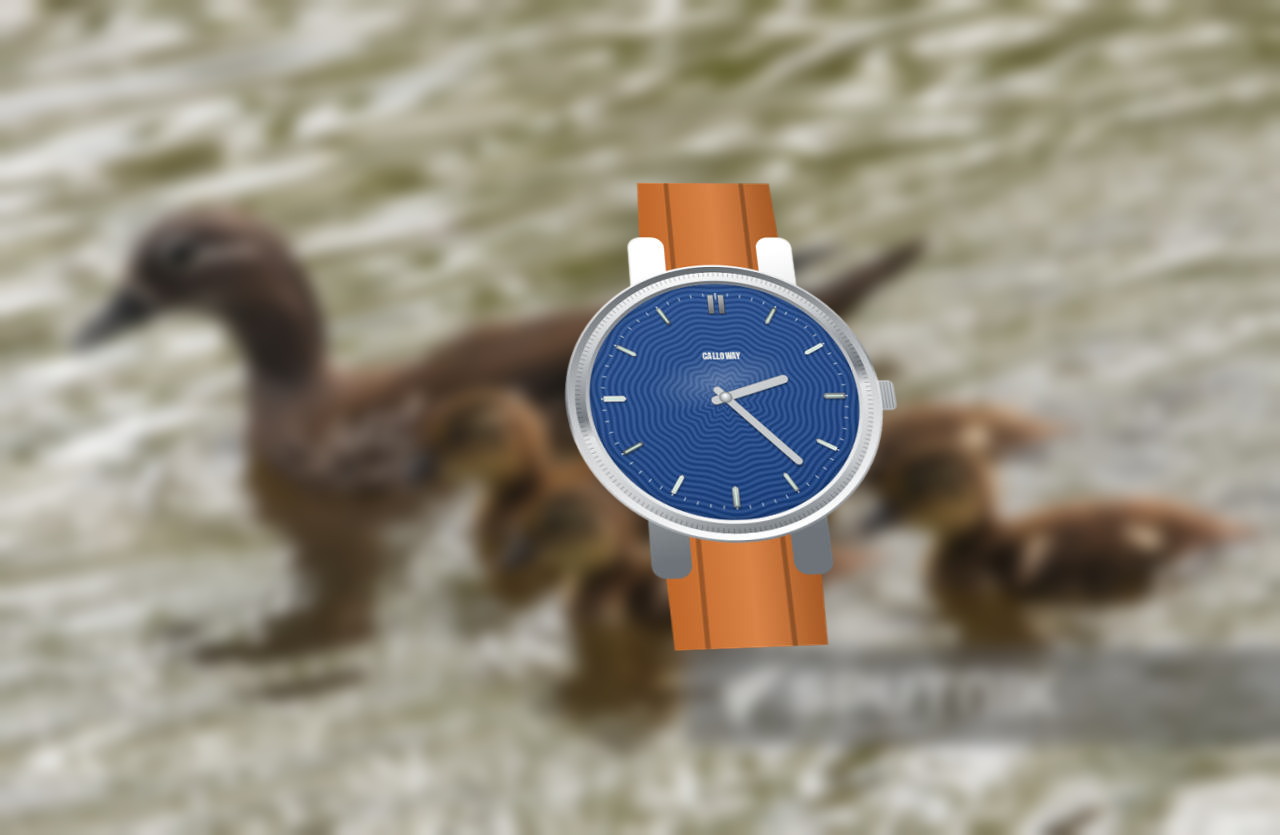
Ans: 2:23
